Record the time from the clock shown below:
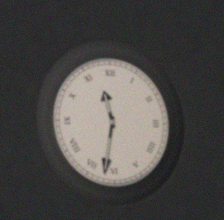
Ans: 11:32
